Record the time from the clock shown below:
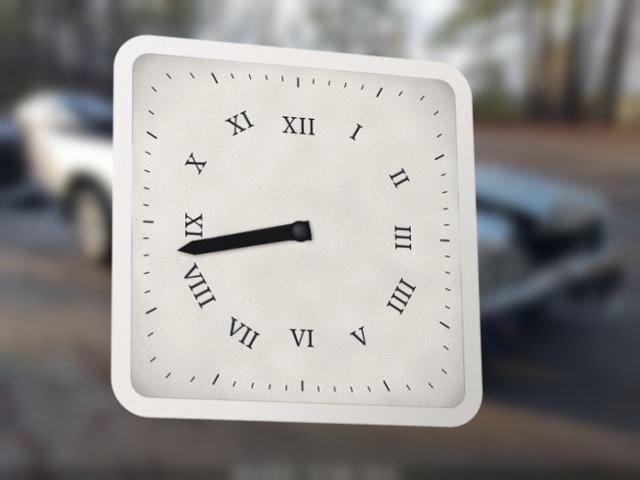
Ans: 8:43
